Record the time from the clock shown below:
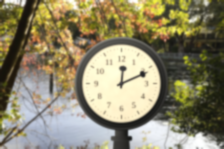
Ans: 12:11
